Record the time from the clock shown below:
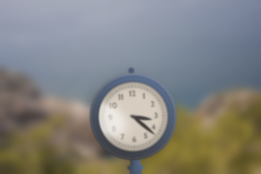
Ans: 3:22
